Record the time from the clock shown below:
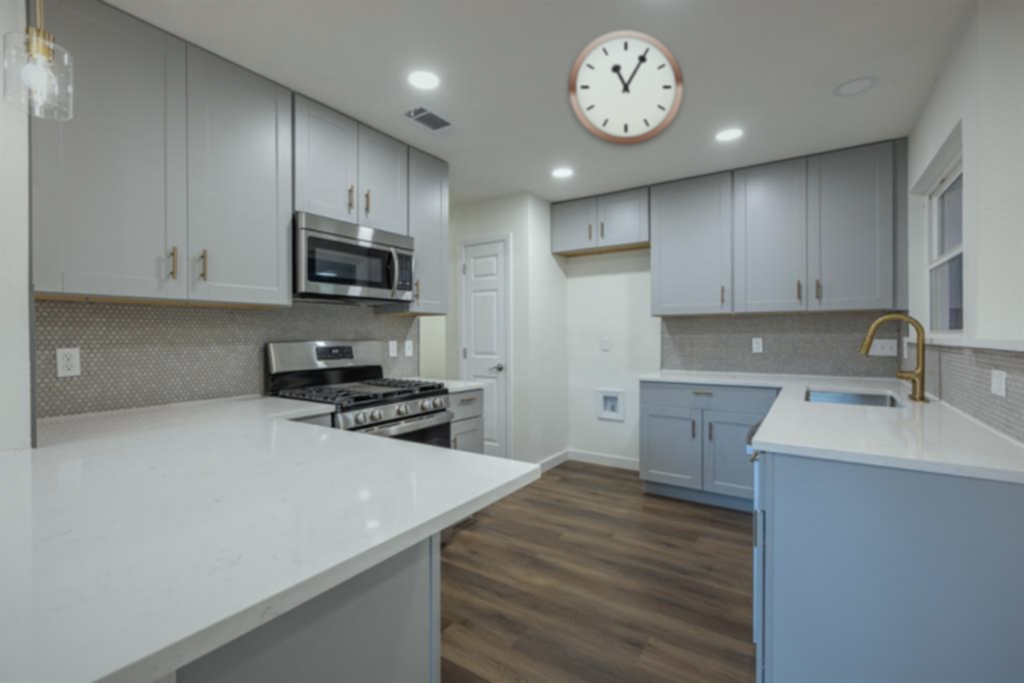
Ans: 11:05
